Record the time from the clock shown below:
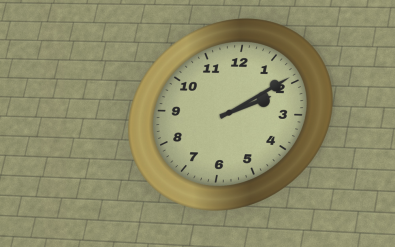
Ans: 2:09
